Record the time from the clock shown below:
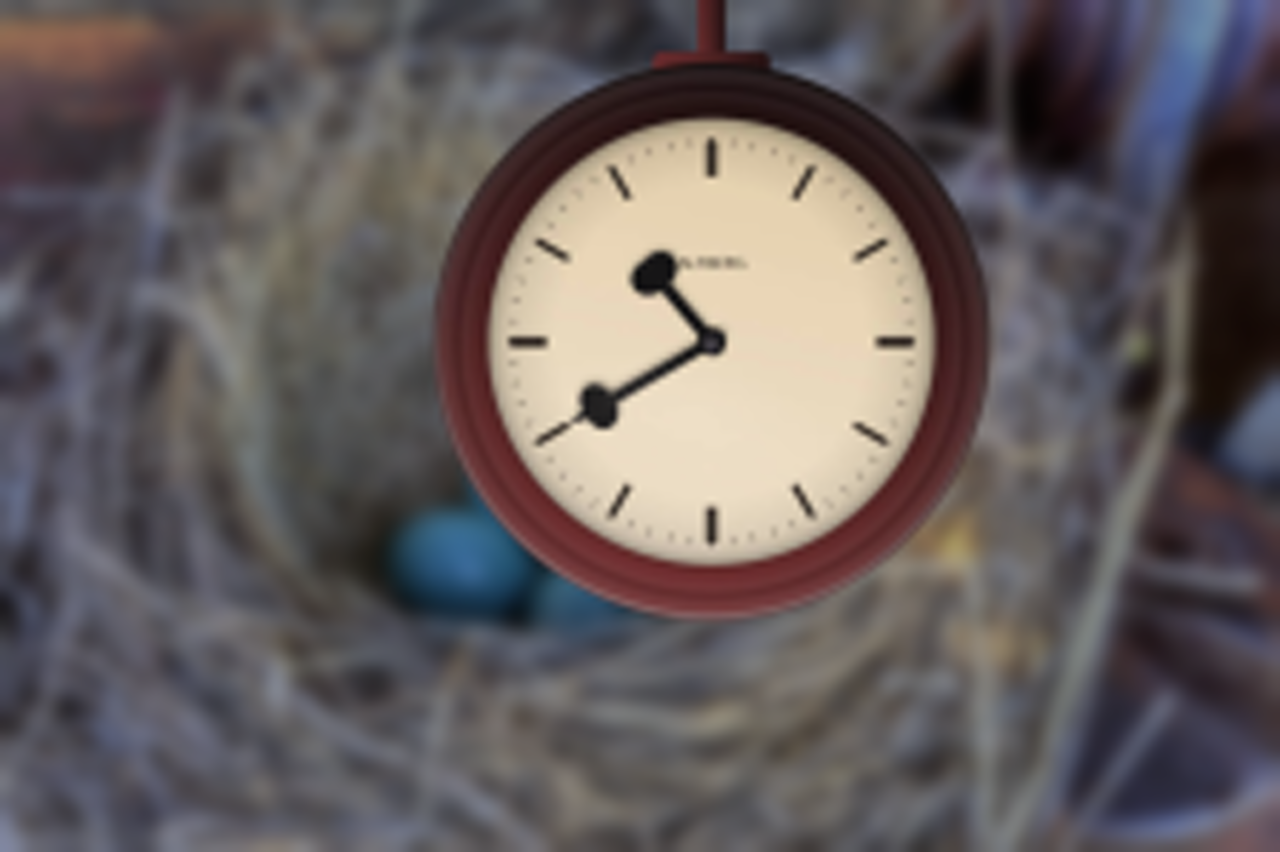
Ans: 10:40
